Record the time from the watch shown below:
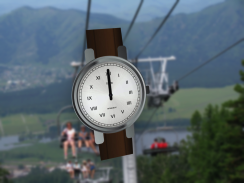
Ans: 12:00
